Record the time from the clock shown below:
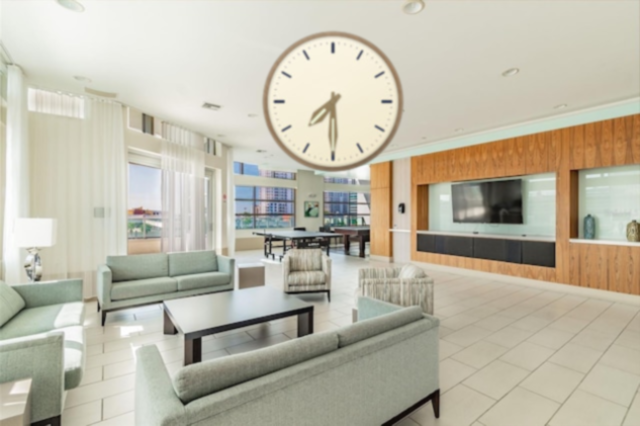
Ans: 7:30
